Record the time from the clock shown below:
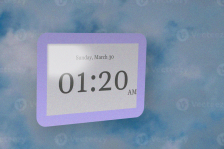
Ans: 1:20
